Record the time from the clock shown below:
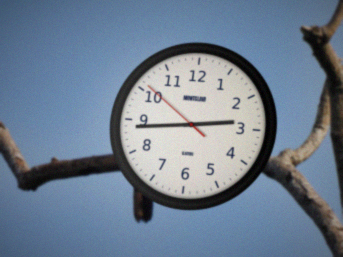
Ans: 2:43:51
